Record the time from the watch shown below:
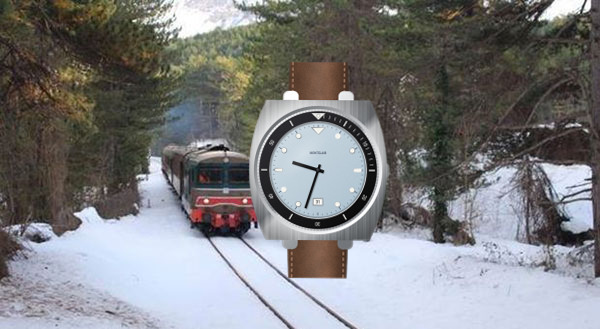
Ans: 9:33
